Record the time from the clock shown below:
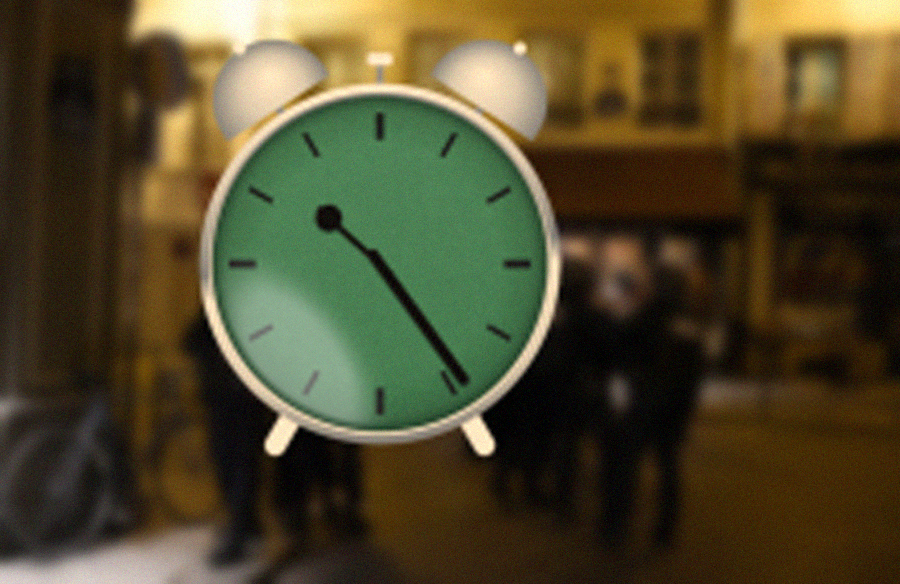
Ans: 10:24
